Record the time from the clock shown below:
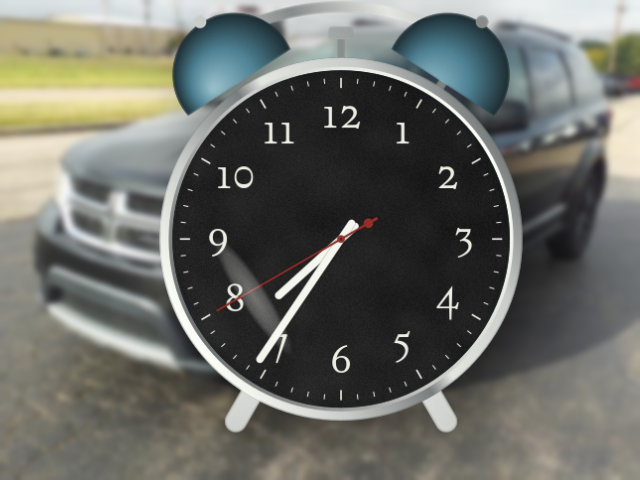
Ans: 7:35:40
